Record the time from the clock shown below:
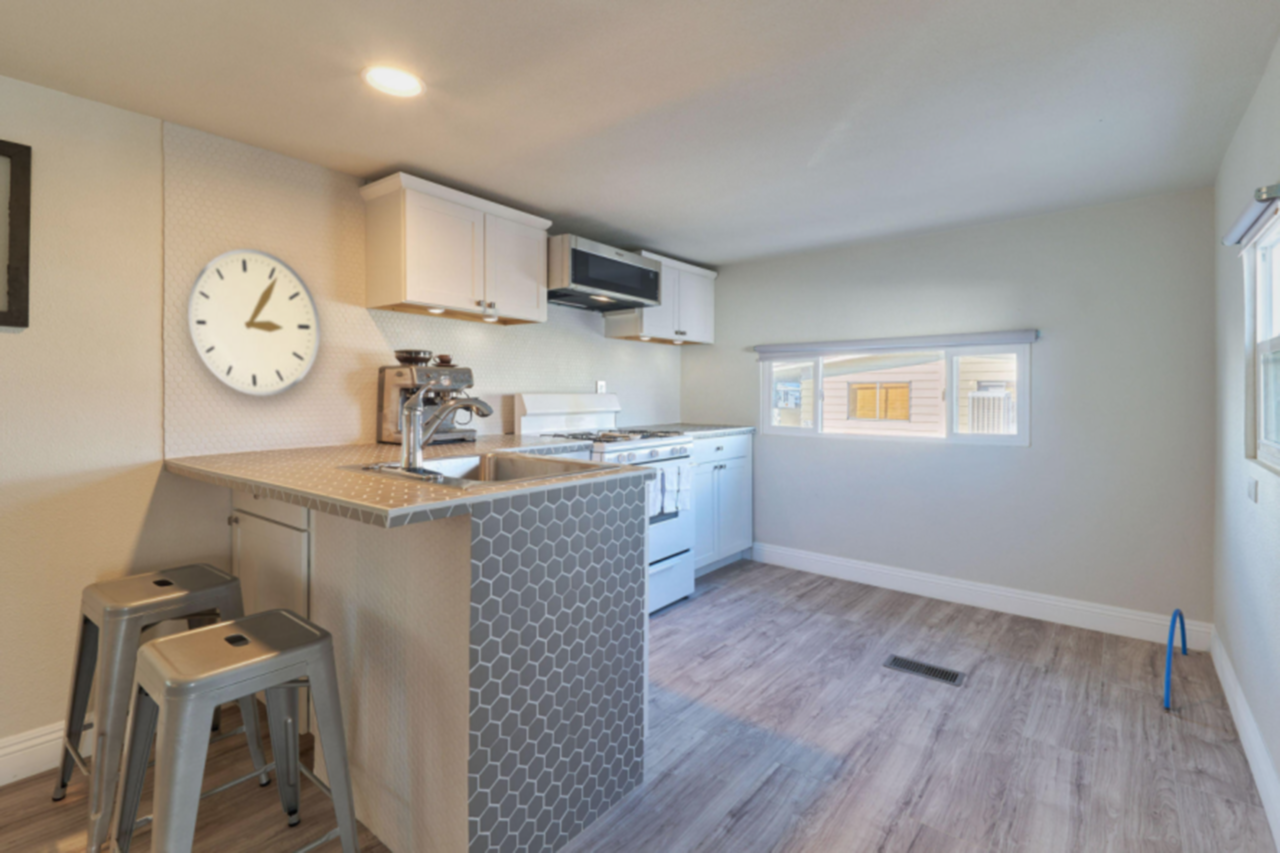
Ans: 3:06
